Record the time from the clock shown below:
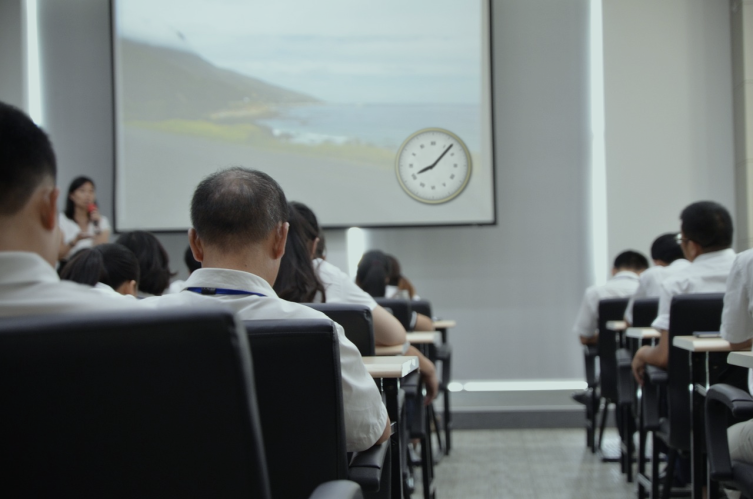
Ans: 8:07
